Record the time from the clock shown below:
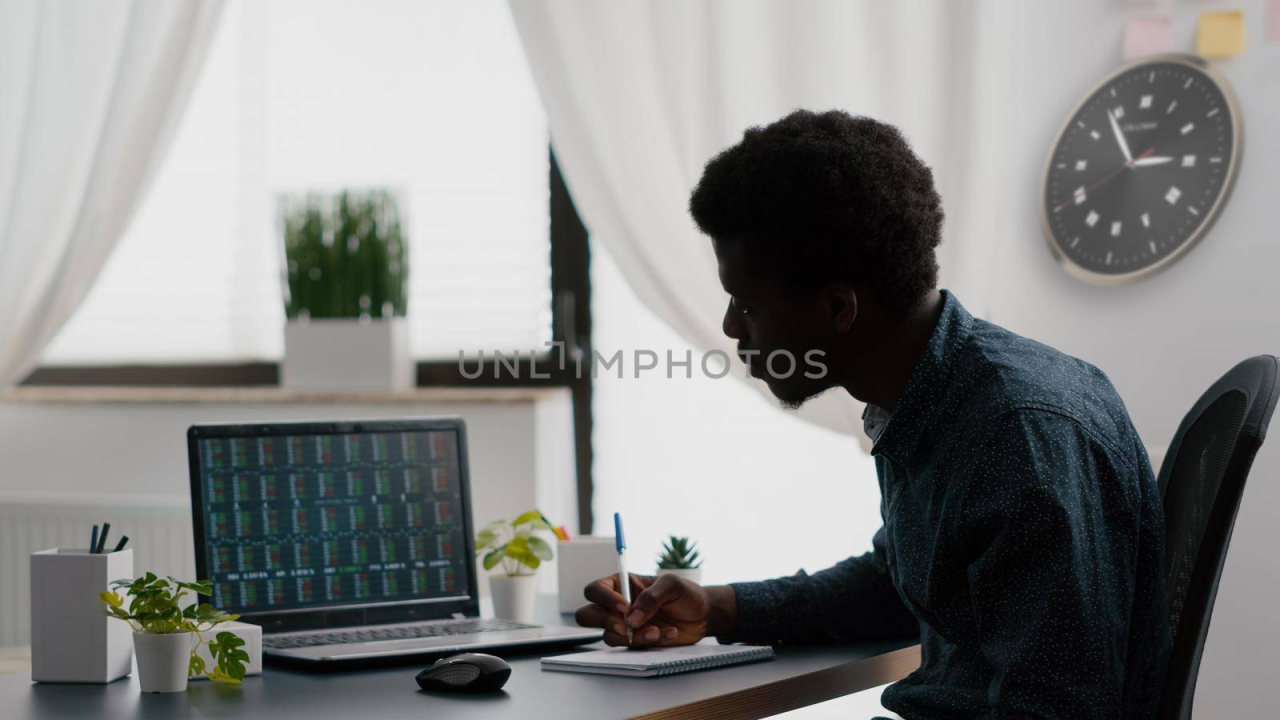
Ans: 2:53:40
